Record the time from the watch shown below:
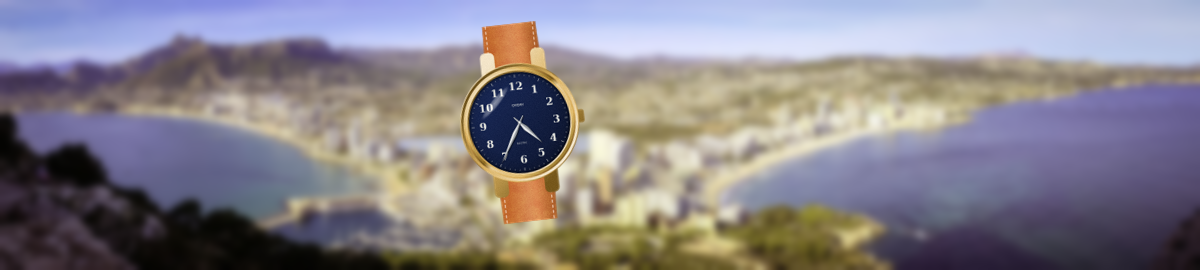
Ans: 4:35
